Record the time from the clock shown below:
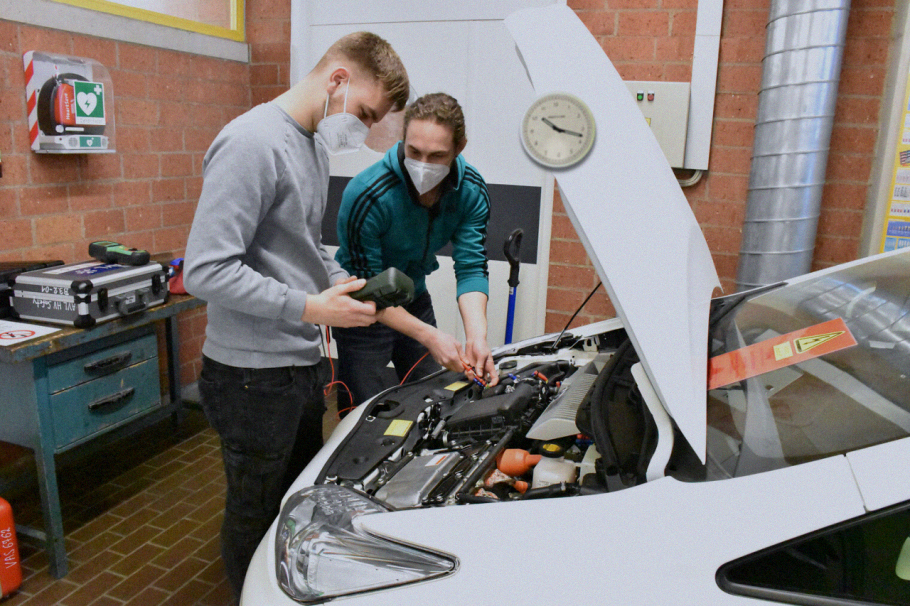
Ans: 10:18
